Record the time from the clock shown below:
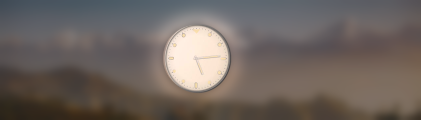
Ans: 5:14
